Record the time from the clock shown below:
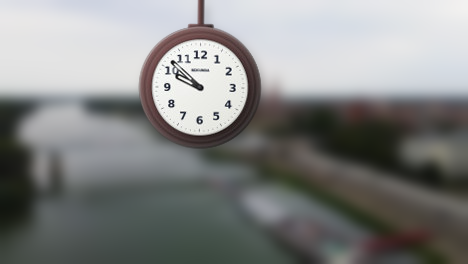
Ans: 9:52
